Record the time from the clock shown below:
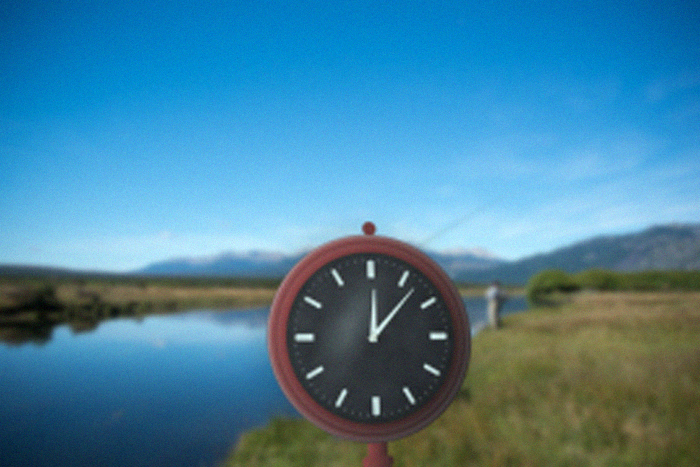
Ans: 12:07
